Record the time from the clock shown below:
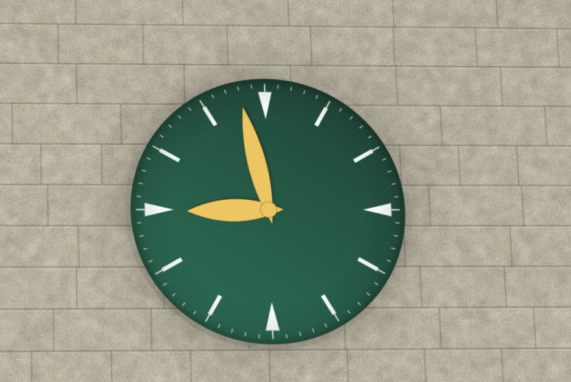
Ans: 8:58
